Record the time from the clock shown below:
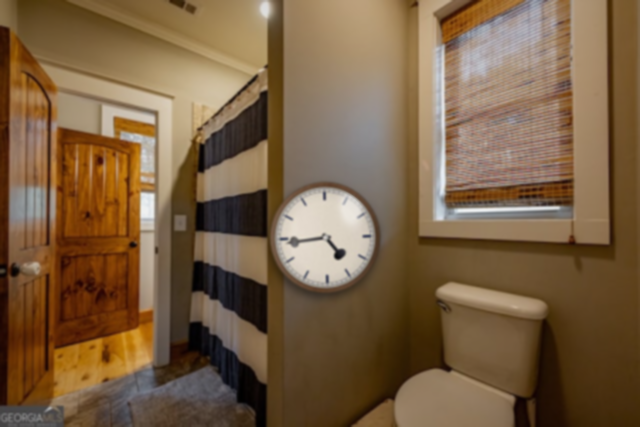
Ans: 4:44
